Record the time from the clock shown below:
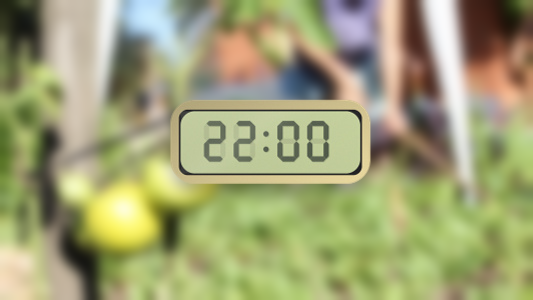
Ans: 22:00
